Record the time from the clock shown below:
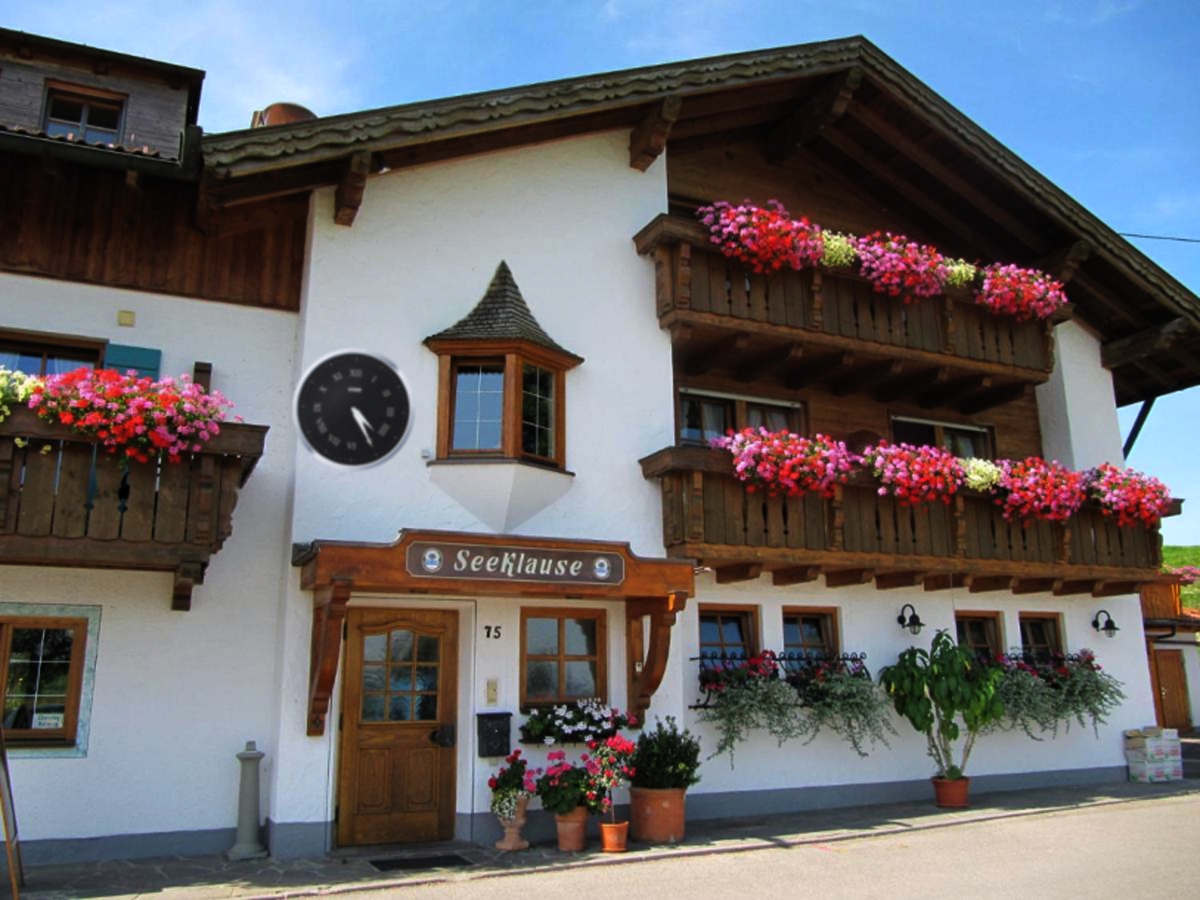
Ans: 4:25
